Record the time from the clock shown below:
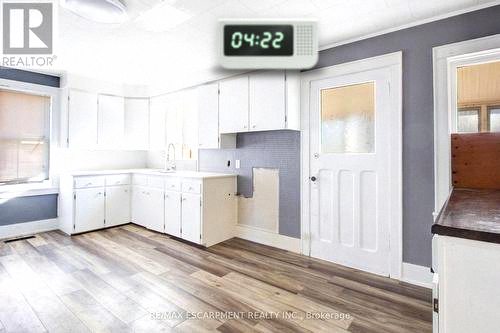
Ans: 4:22
